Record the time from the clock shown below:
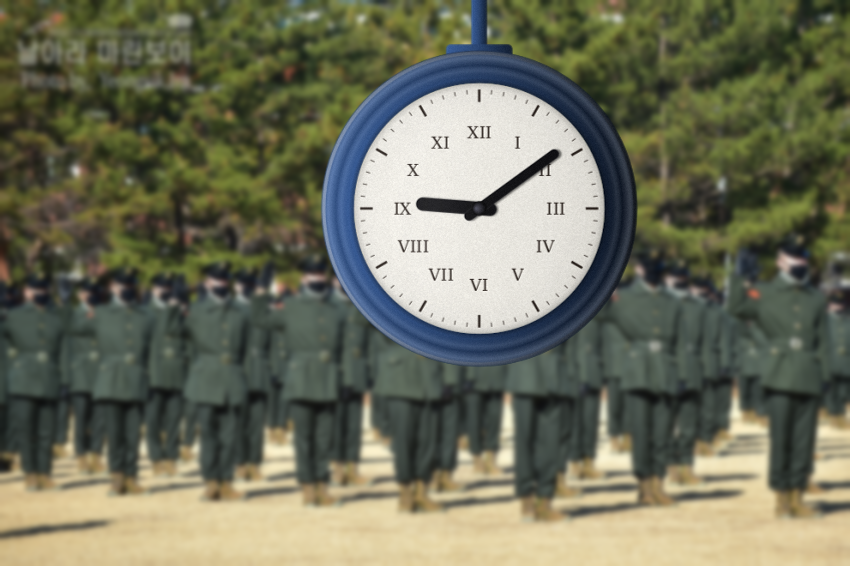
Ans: 9:09
